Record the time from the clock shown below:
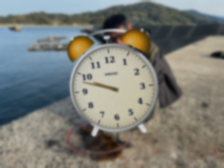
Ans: 9:48
